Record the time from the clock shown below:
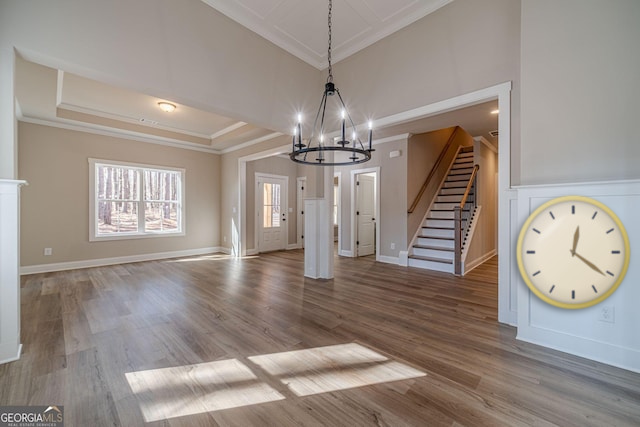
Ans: 12:21
